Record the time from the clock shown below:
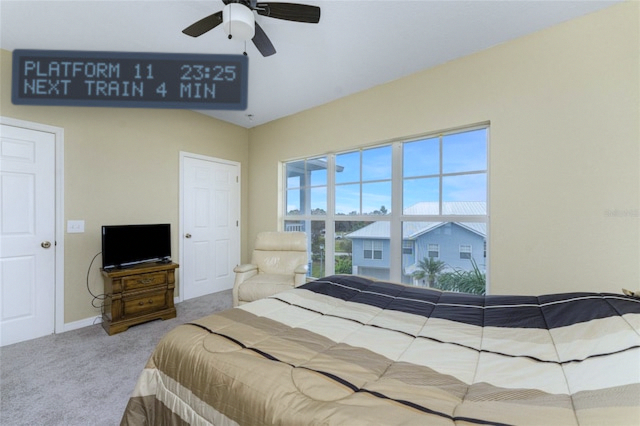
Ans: 23:25
